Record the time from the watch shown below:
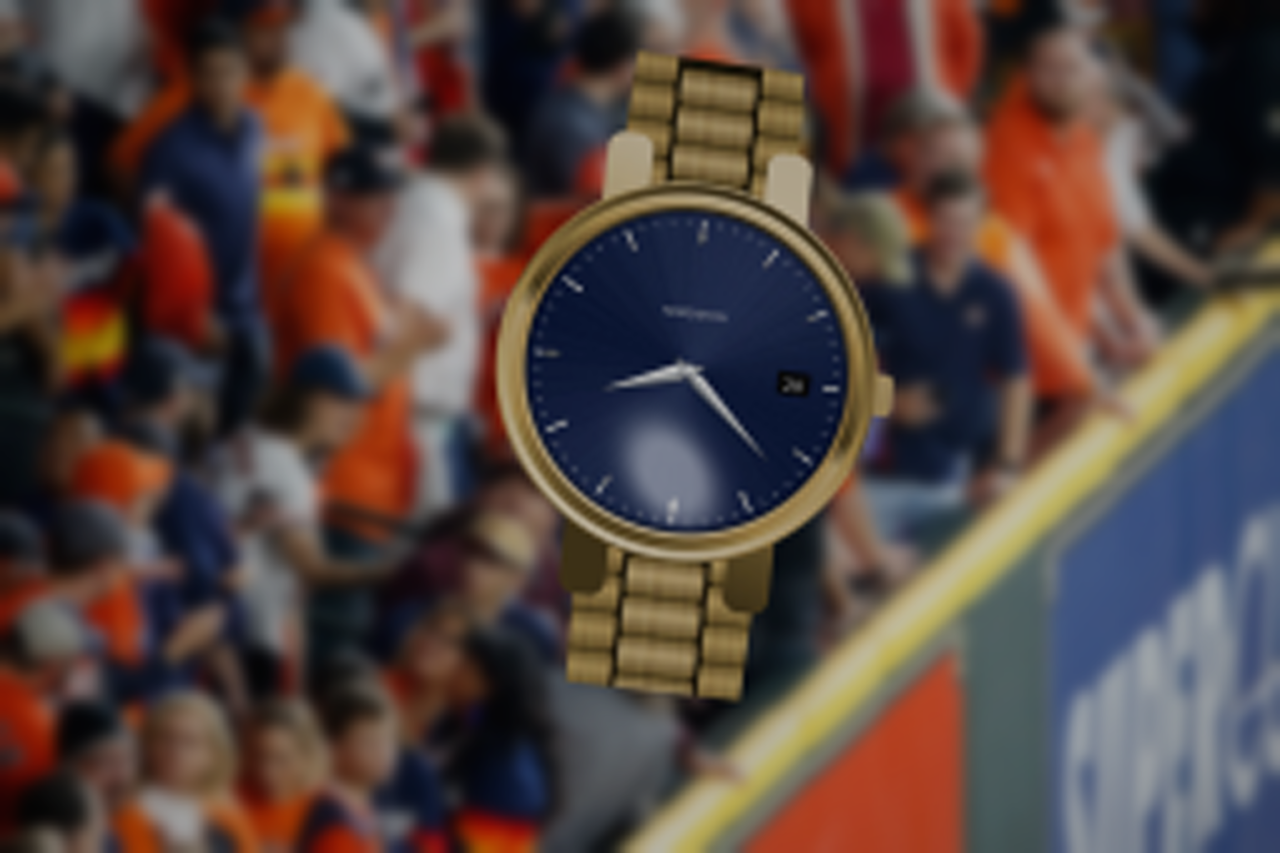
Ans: 8:22
